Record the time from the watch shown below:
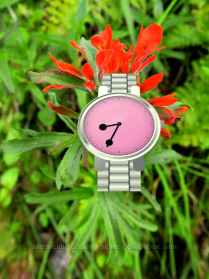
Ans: 8:34
